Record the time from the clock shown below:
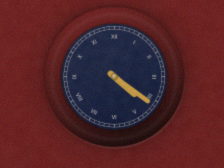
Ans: 4:21
